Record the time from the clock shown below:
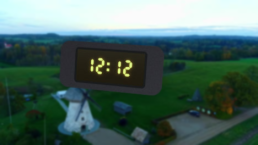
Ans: 12:12
